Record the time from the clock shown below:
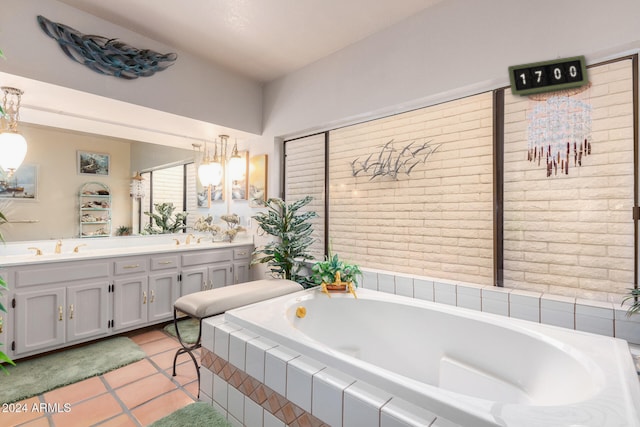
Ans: 17:00
